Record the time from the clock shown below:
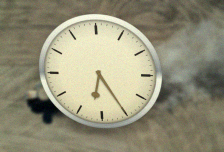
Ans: 6:25
